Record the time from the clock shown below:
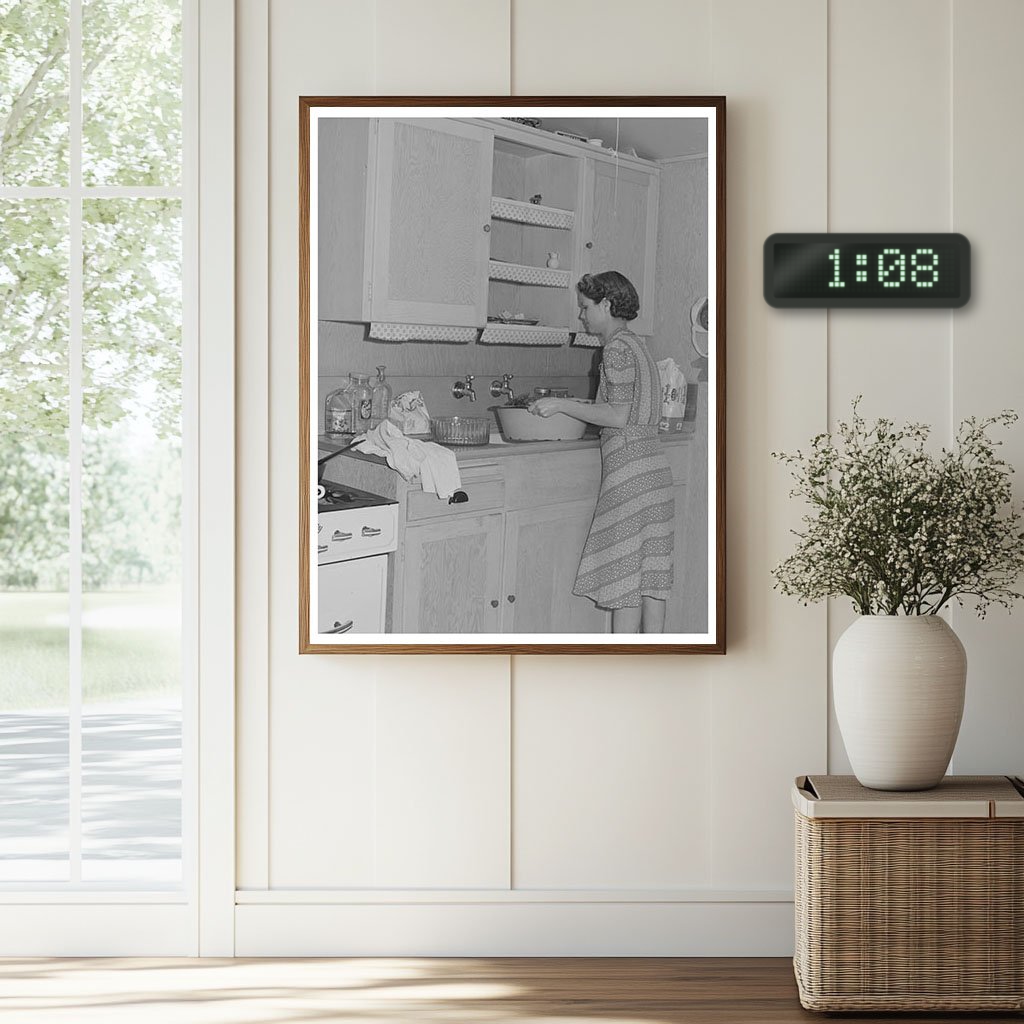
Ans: 1:08
